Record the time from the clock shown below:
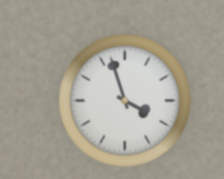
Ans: 3:57
